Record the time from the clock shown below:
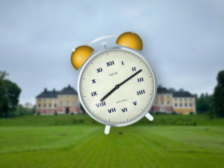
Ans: 8:12
